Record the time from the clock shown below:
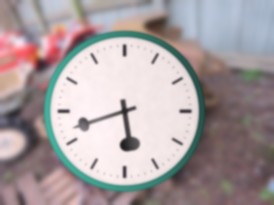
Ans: 5:42
